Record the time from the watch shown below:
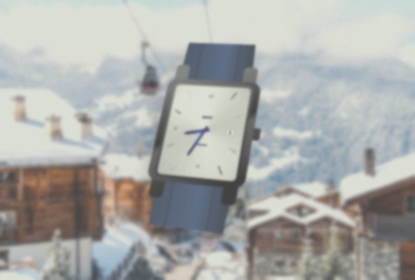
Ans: 8:34
